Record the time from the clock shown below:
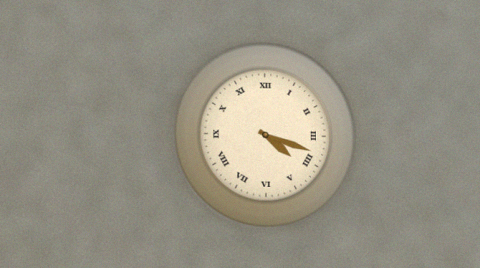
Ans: 4:18
